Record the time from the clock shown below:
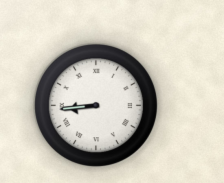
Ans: 8:44
